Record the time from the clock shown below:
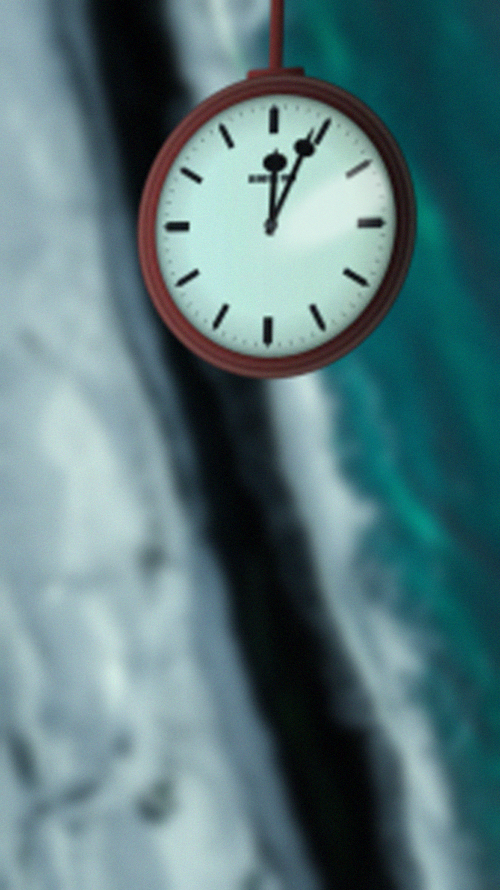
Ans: 12:04
